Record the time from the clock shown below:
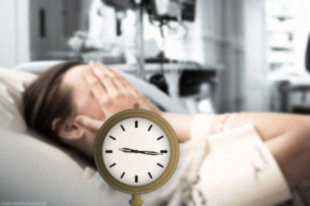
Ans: 9:16
